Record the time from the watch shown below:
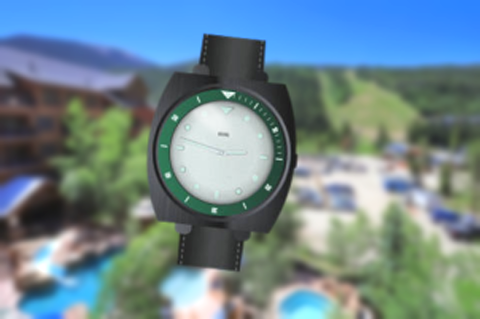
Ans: 2:47
